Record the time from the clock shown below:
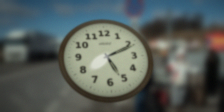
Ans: 5:11
